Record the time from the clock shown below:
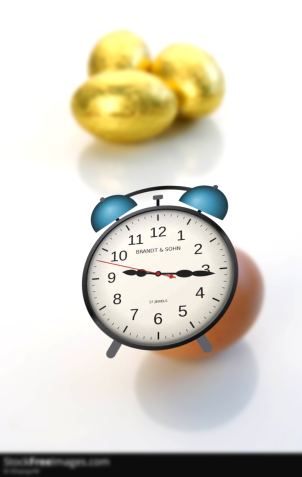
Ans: 9:15:48
